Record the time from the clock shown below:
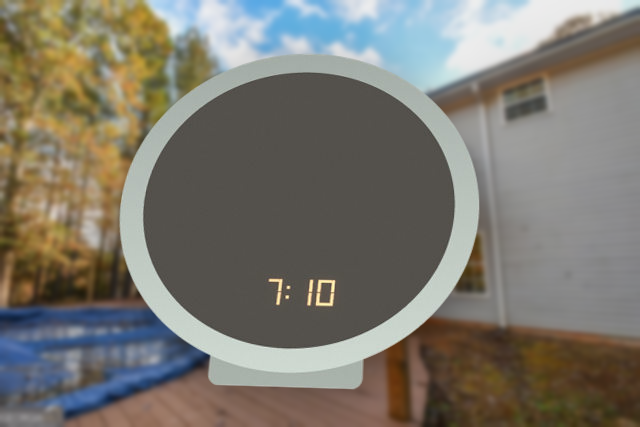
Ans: 7:10
